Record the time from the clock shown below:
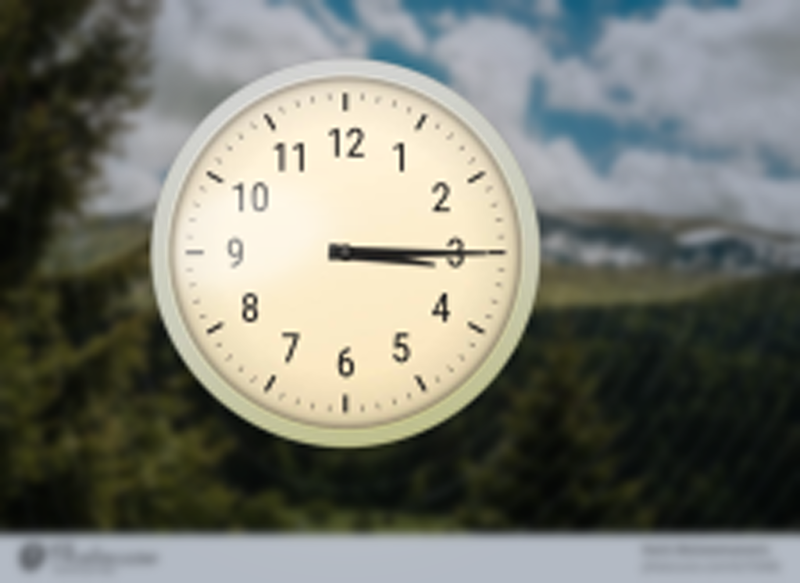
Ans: 3:15
